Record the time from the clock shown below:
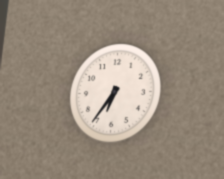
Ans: 6:36
